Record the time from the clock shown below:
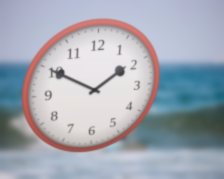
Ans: 1:50
